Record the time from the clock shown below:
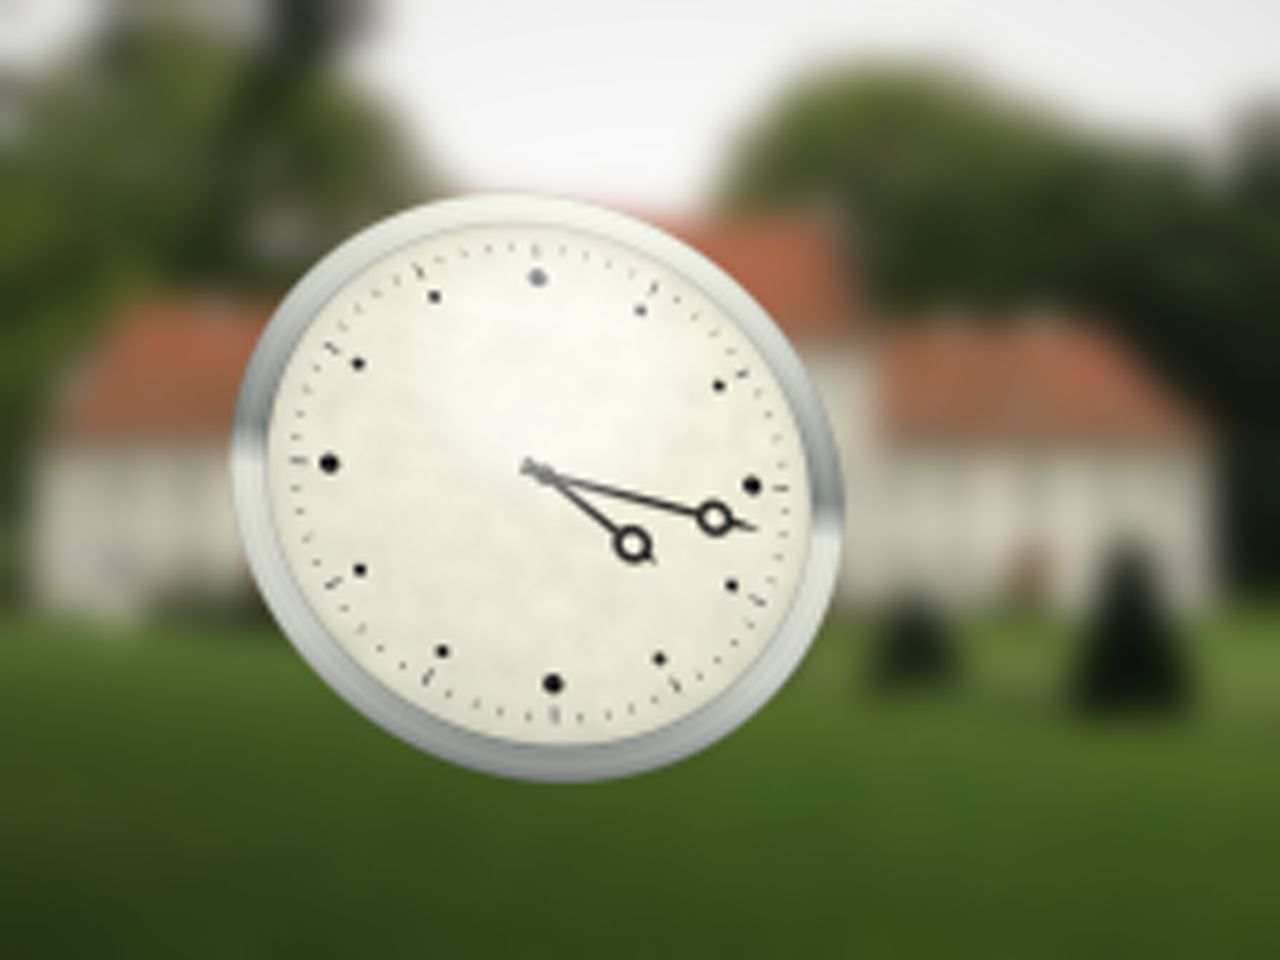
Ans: 4:17
